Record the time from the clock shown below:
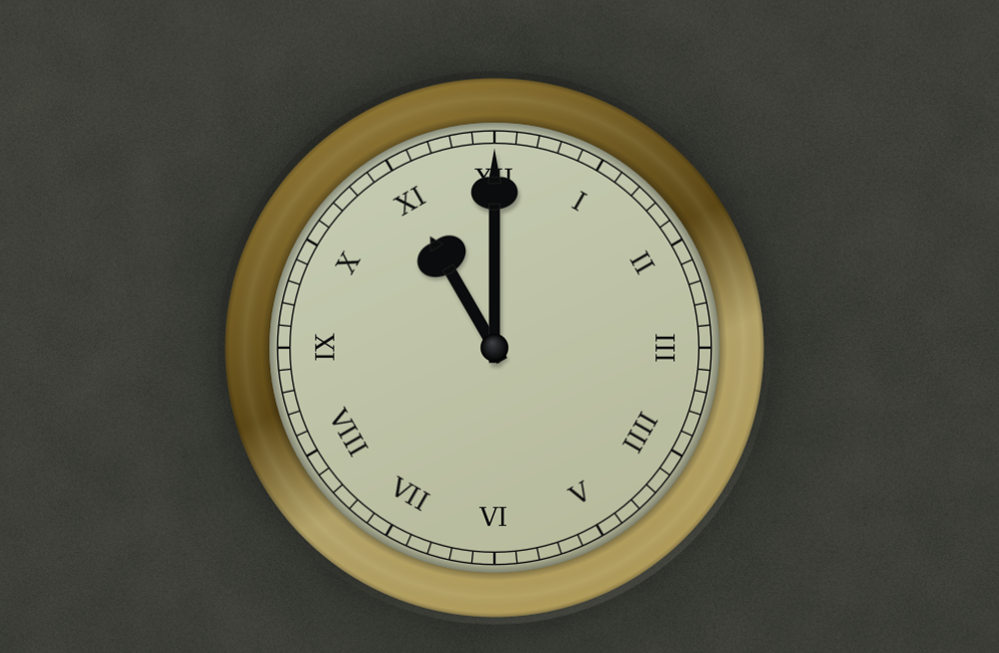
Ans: 11:00
